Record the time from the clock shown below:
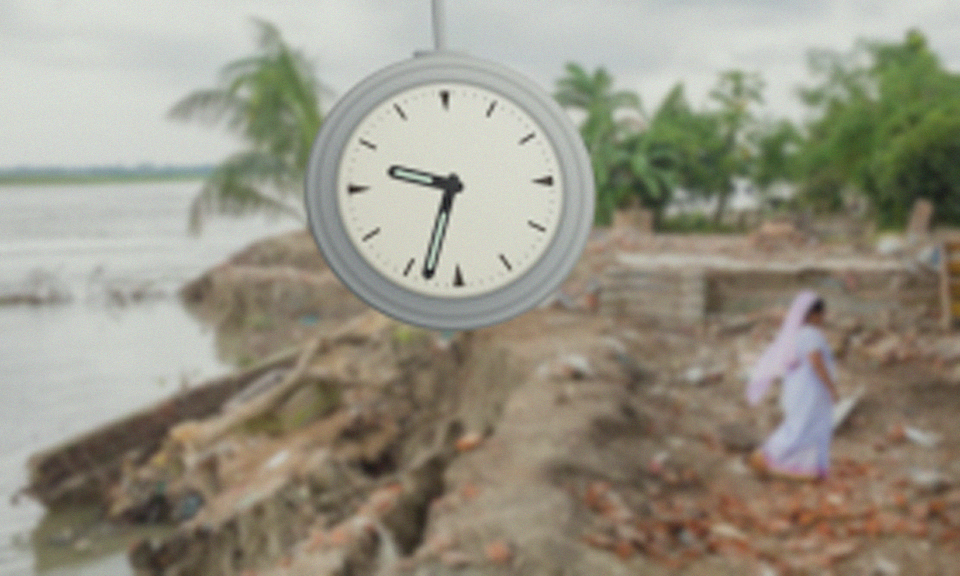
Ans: 9:33
